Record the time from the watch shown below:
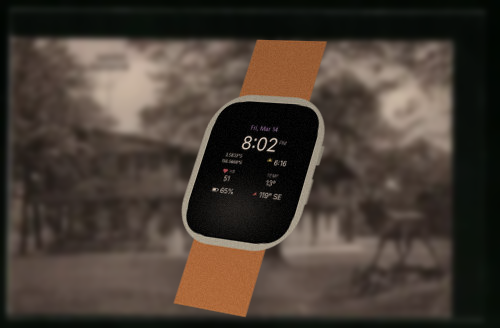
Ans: 8:02
